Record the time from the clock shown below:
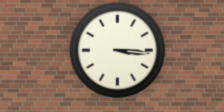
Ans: 3:16
